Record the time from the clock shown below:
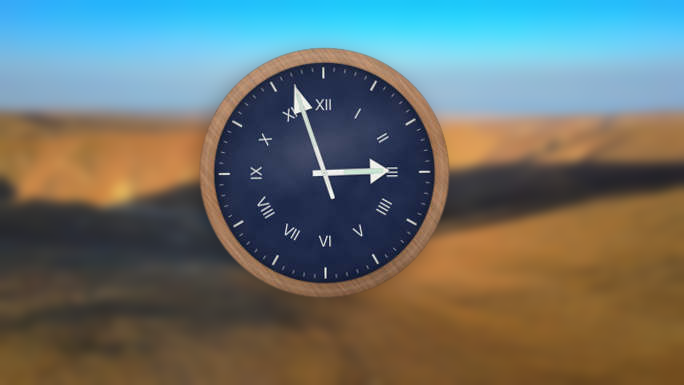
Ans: 2:56:57
